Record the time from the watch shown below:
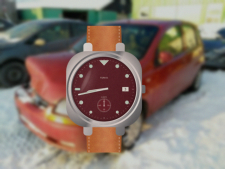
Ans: 8:43
